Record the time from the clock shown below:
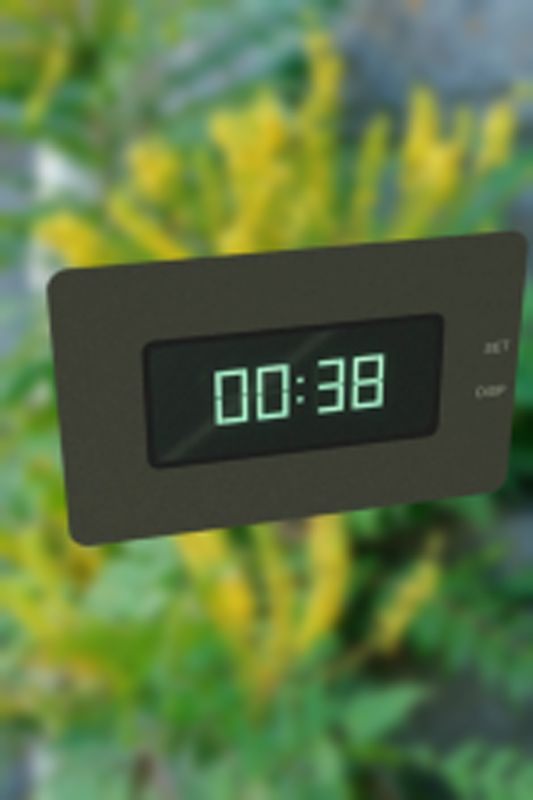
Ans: 0:38
